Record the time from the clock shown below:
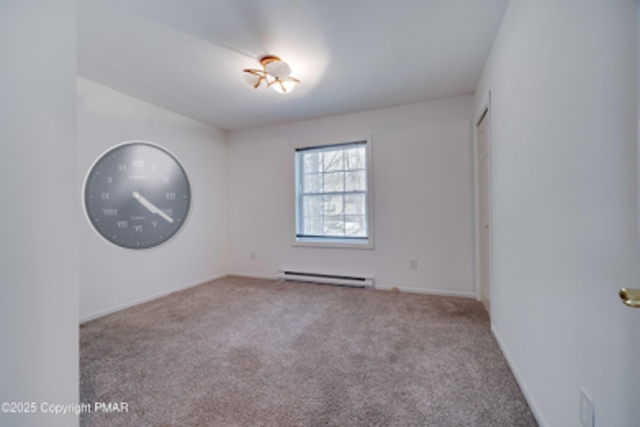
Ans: 4:21
